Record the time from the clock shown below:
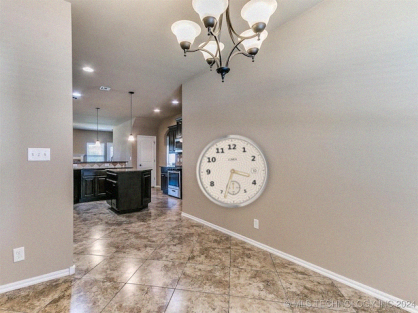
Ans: 3:33
